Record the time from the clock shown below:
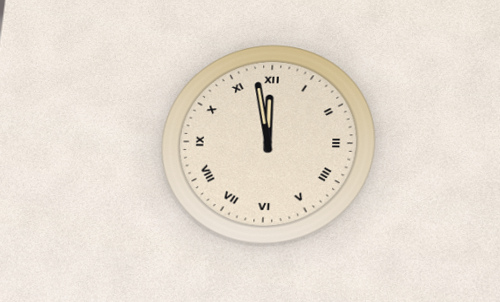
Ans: 11:58
